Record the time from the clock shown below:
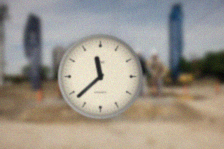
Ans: 11:38
